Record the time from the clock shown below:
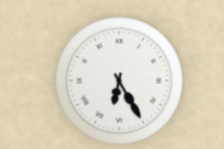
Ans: 6:25
